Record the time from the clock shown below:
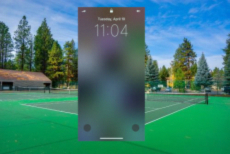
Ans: 11:04
